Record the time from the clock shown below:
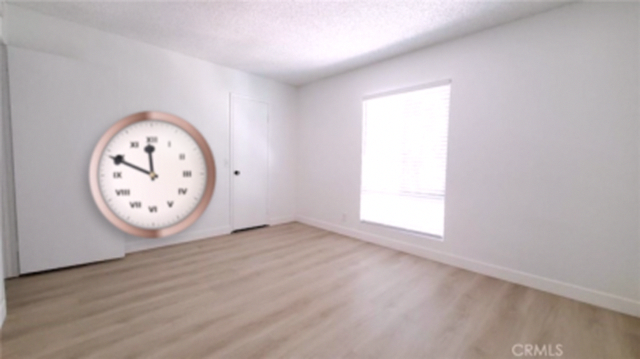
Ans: 11:49
